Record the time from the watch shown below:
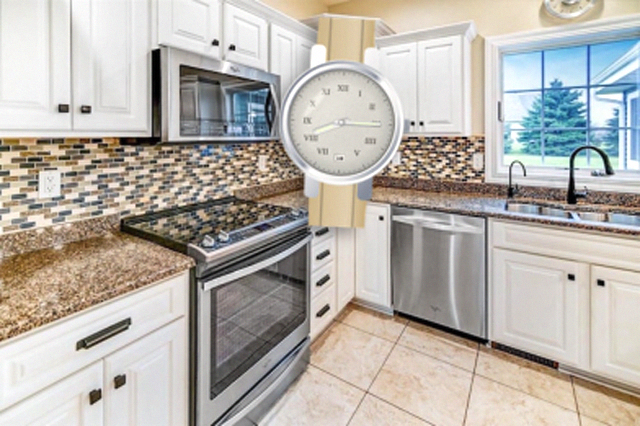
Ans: 8:15
